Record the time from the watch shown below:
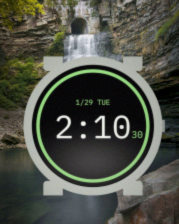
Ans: 2:10:30
